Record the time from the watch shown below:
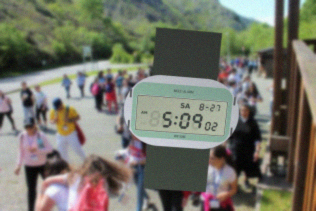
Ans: 5:09:02
